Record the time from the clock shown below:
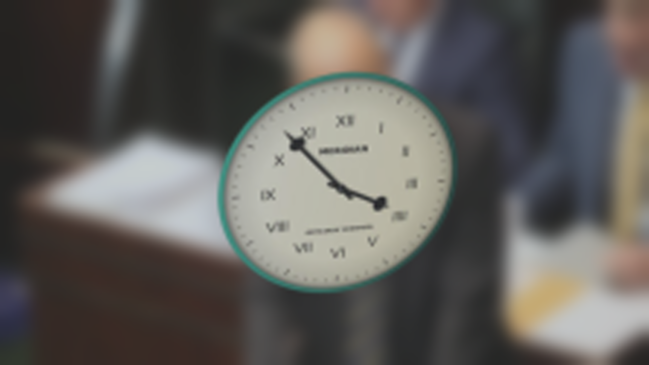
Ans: 3:53
